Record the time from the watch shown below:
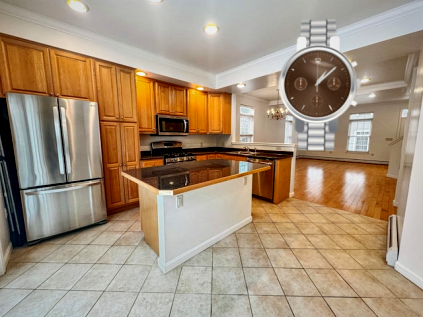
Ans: 1:08
